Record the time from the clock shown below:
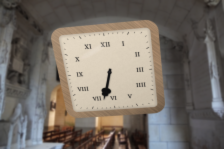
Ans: 6:33
